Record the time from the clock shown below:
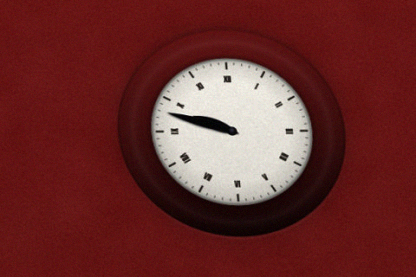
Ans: 9:48
